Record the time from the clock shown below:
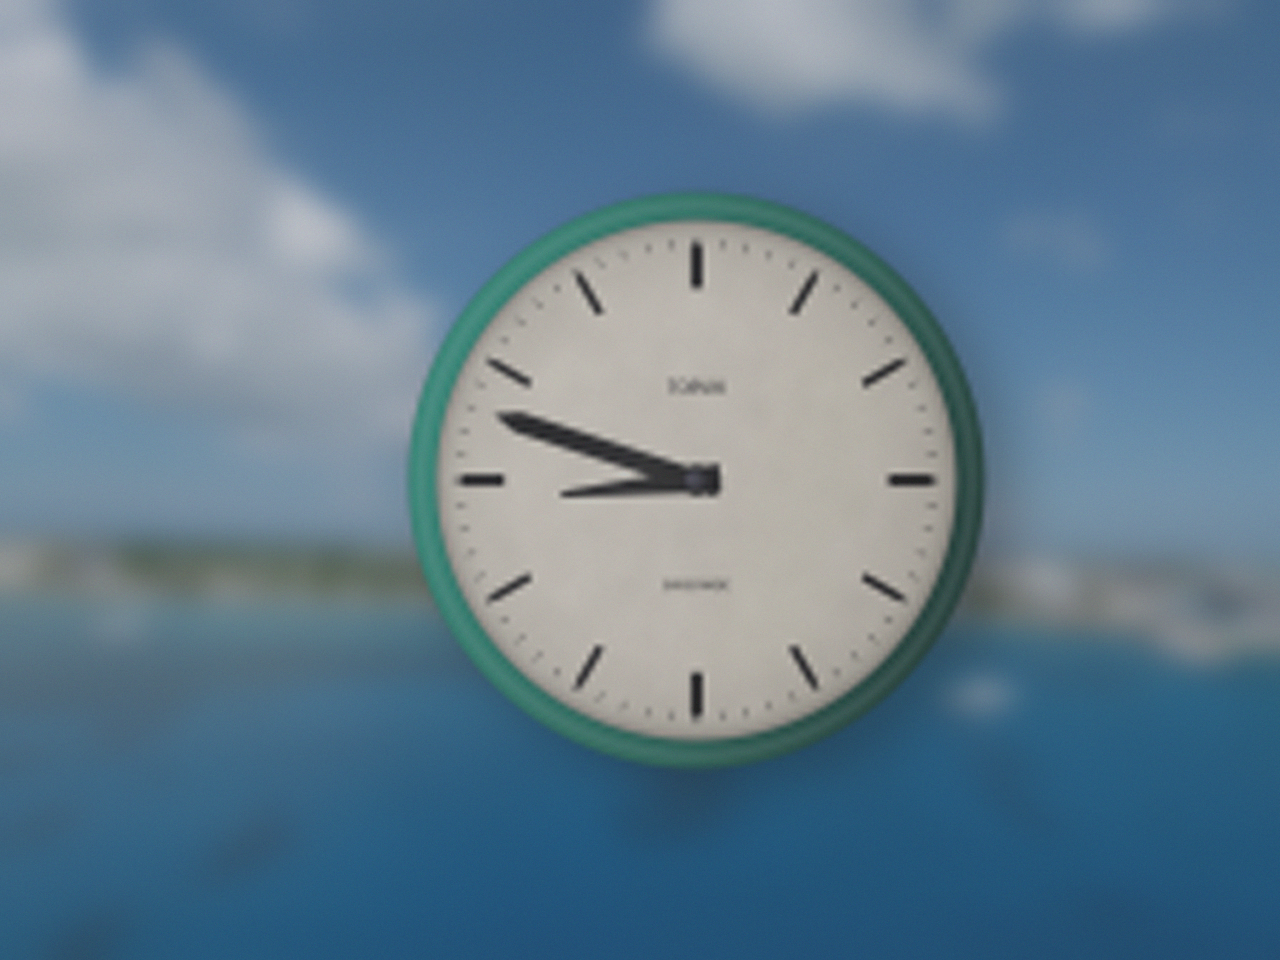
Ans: 8:48
